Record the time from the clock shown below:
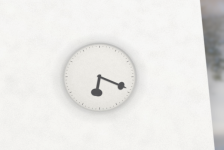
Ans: 6:19
